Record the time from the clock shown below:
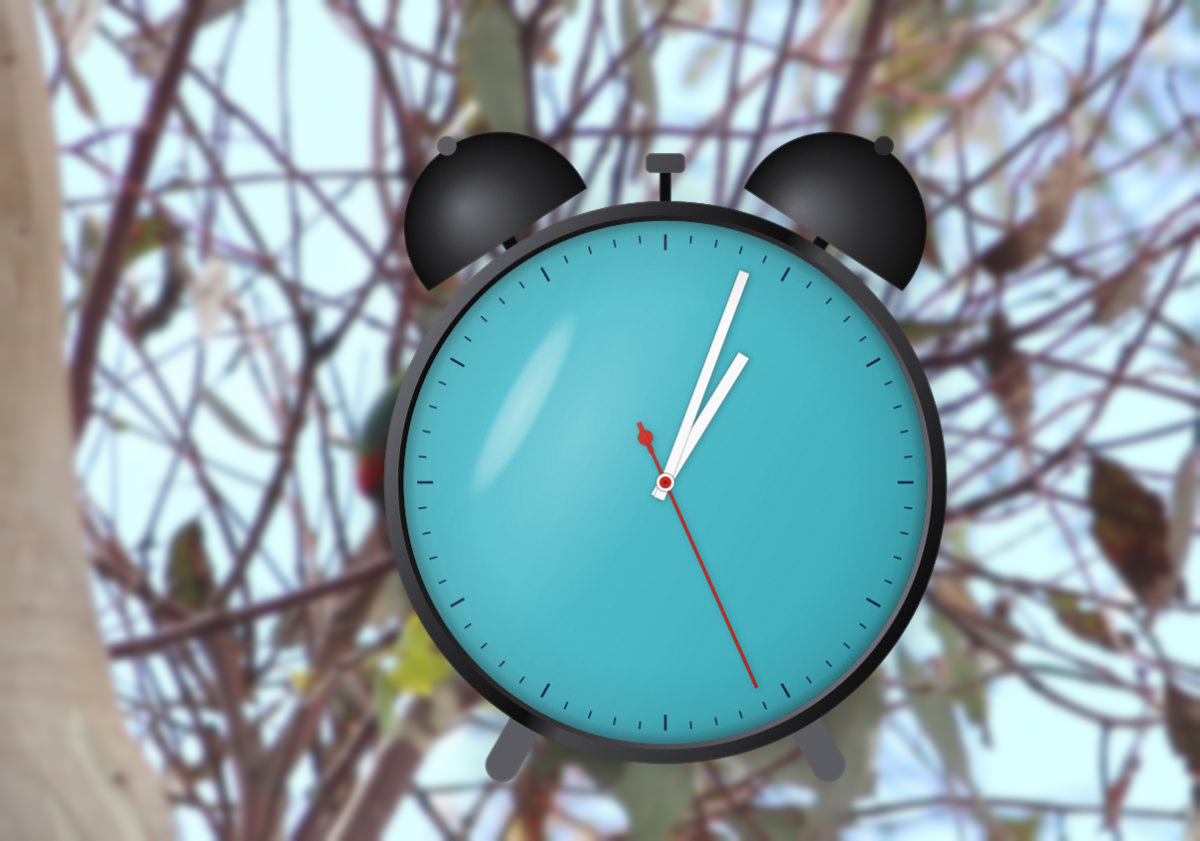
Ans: 1:03:26
